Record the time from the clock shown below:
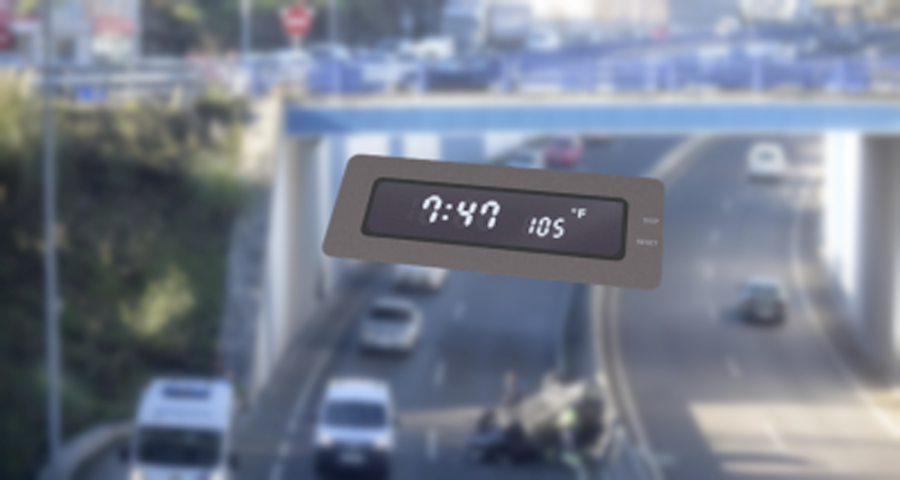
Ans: 7:47
